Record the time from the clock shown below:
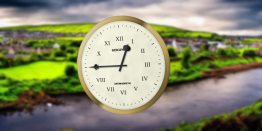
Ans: 12:45
